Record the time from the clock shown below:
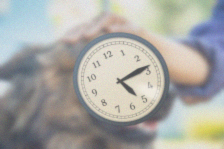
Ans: 5:14
